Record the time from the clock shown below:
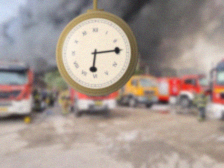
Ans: 6:14
